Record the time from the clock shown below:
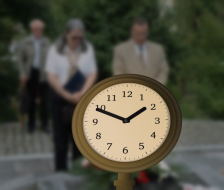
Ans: 1:49
